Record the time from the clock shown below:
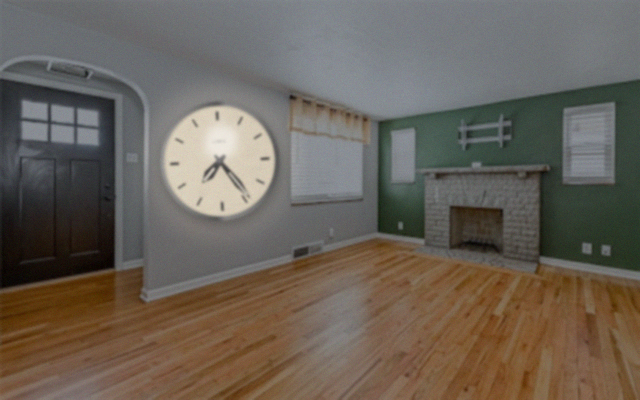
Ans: 7:24
